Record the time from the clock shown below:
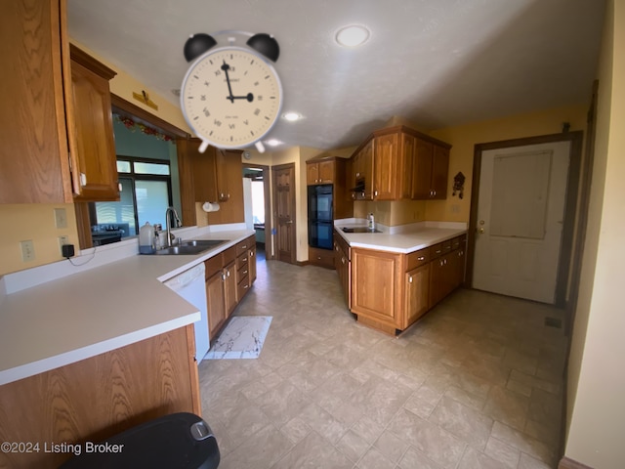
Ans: 2:58
